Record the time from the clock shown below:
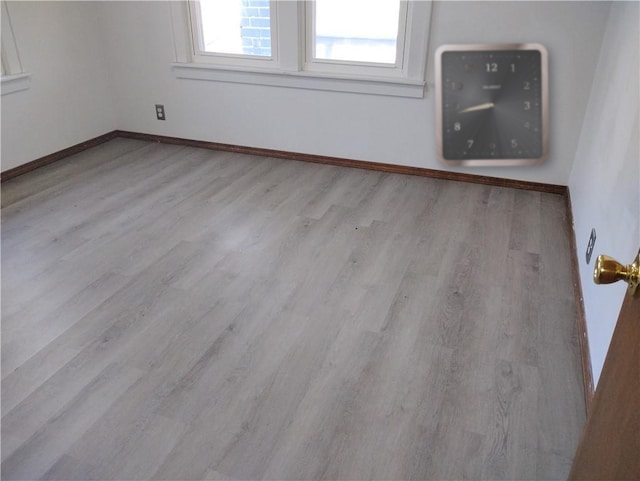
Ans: 8:43
